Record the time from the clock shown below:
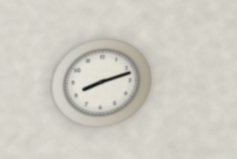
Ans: 8:12
